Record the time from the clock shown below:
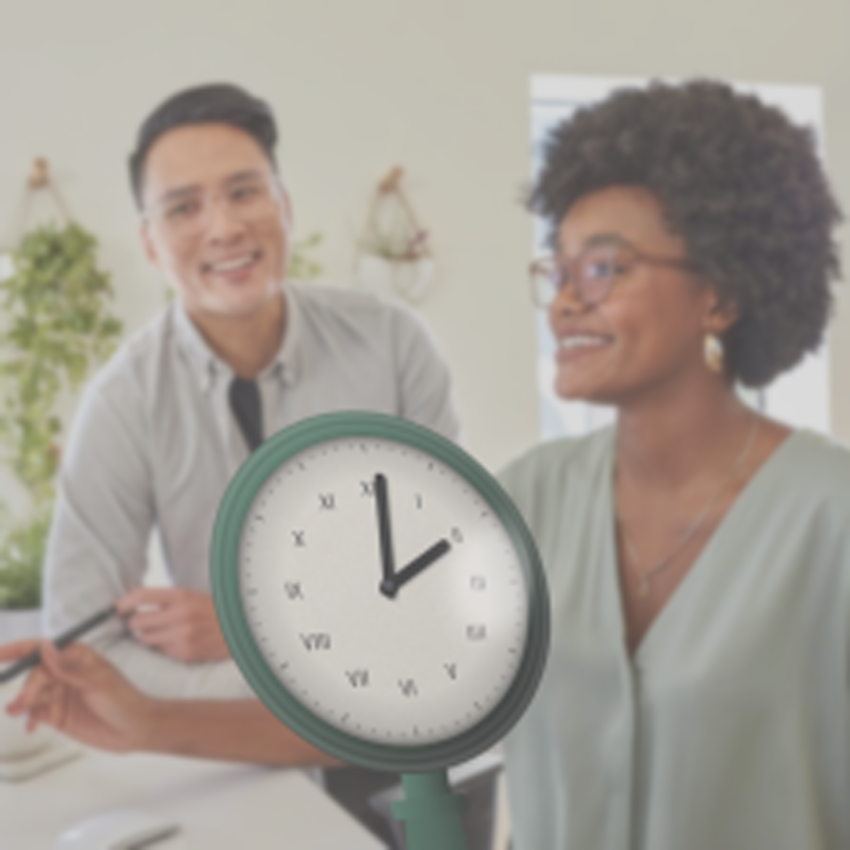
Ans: 2:01
